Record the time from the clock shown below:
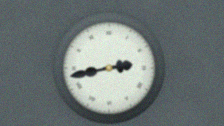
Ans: 2:43
